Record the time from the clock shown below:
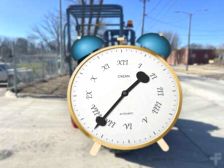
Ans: 1:37
